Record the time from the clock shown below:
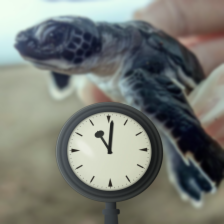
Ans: 11:01
